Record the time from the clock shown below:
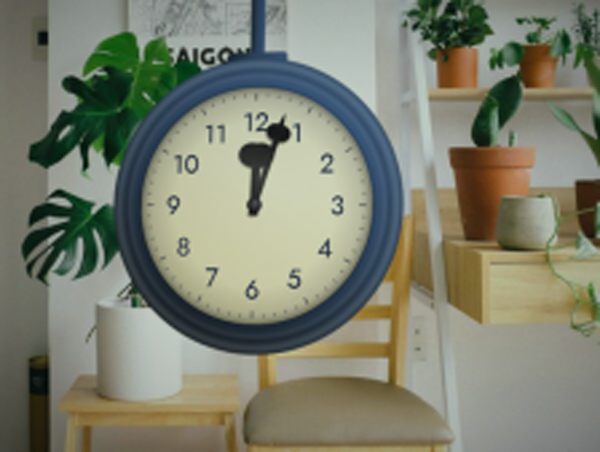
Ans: 12:03
